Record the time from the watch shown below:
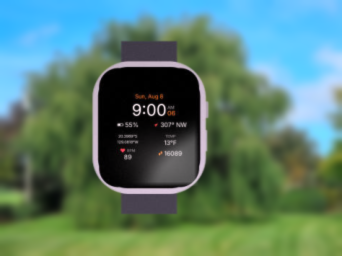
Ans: 9:00
